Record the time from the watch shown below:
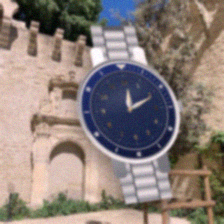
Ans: 12:11
